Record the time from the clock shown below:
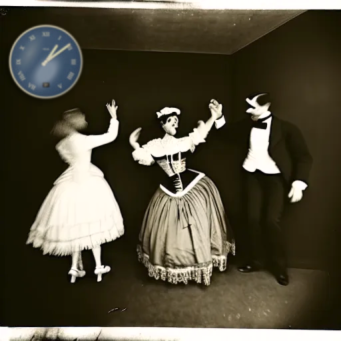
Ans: 1:09
